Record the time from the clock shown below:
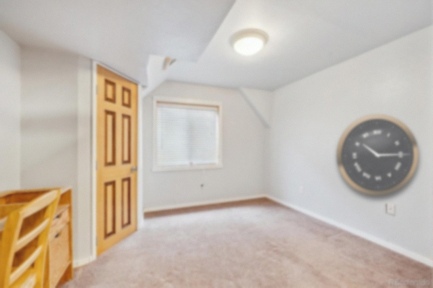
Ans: 10:15
